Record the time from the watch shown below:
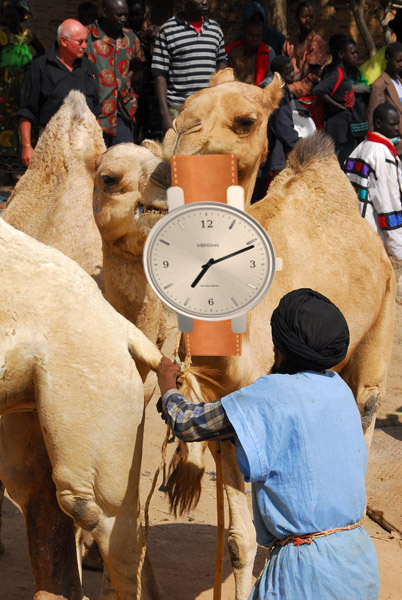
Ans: 7:11
